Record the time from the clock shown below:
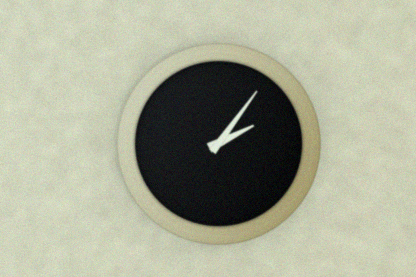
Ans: 2:06
